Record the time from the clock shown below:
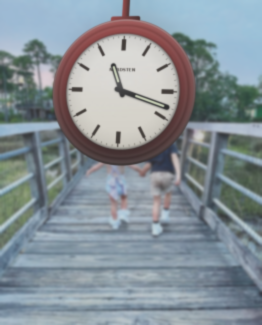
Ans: 11:18
